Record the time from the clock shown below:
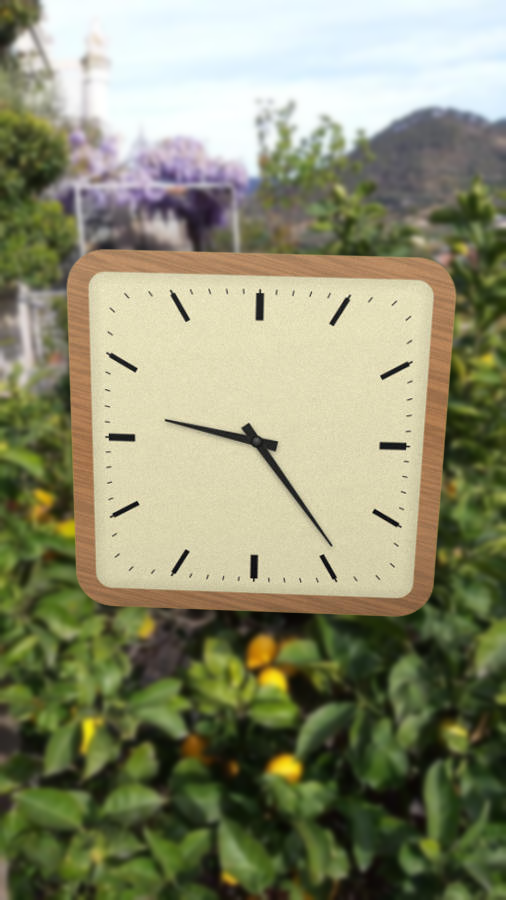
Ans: 9:24
